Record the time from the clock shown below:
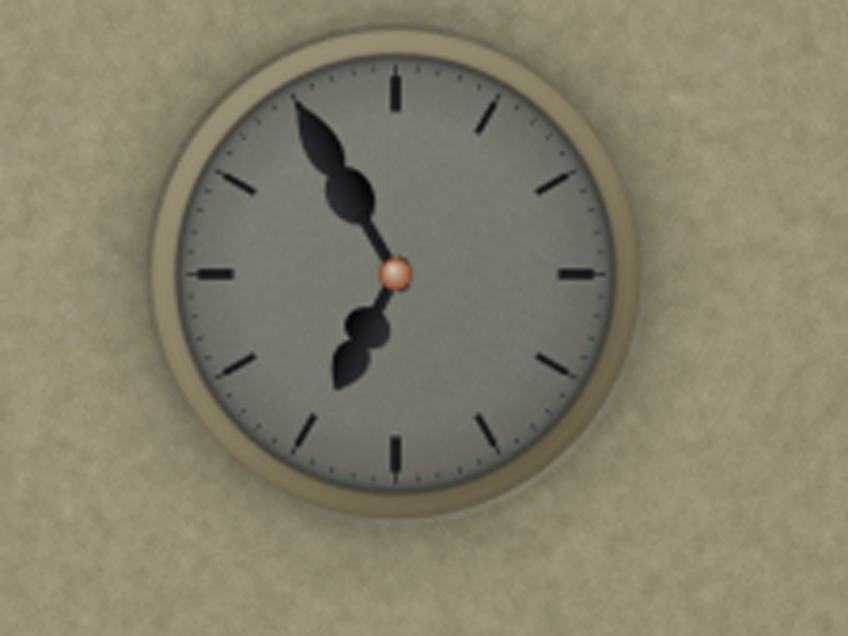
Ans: 6:55
